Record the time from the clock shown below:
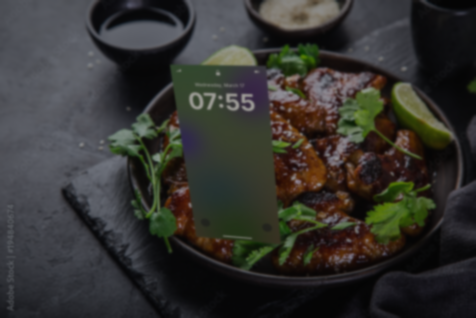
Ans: 7:55
